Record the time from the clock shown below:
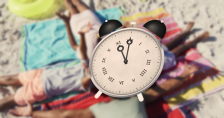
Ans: 11:00
